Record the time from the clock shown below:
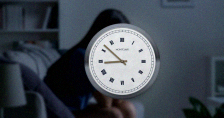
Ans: 8:52
